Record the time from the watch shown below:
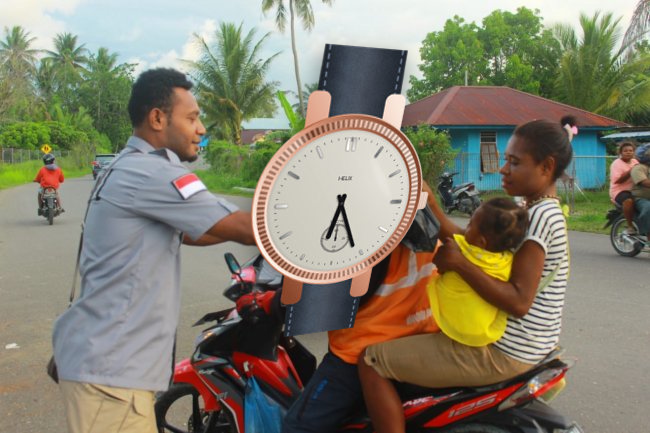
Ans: 6:26
